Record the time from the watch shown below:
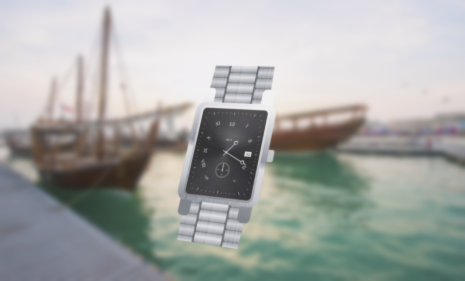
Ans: 1:19
